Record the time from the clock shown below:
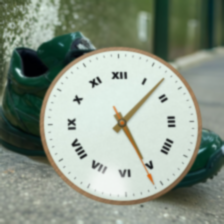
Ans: 5:07:26
